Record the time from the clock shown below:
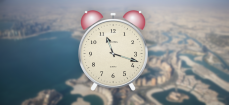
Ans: 11:18
